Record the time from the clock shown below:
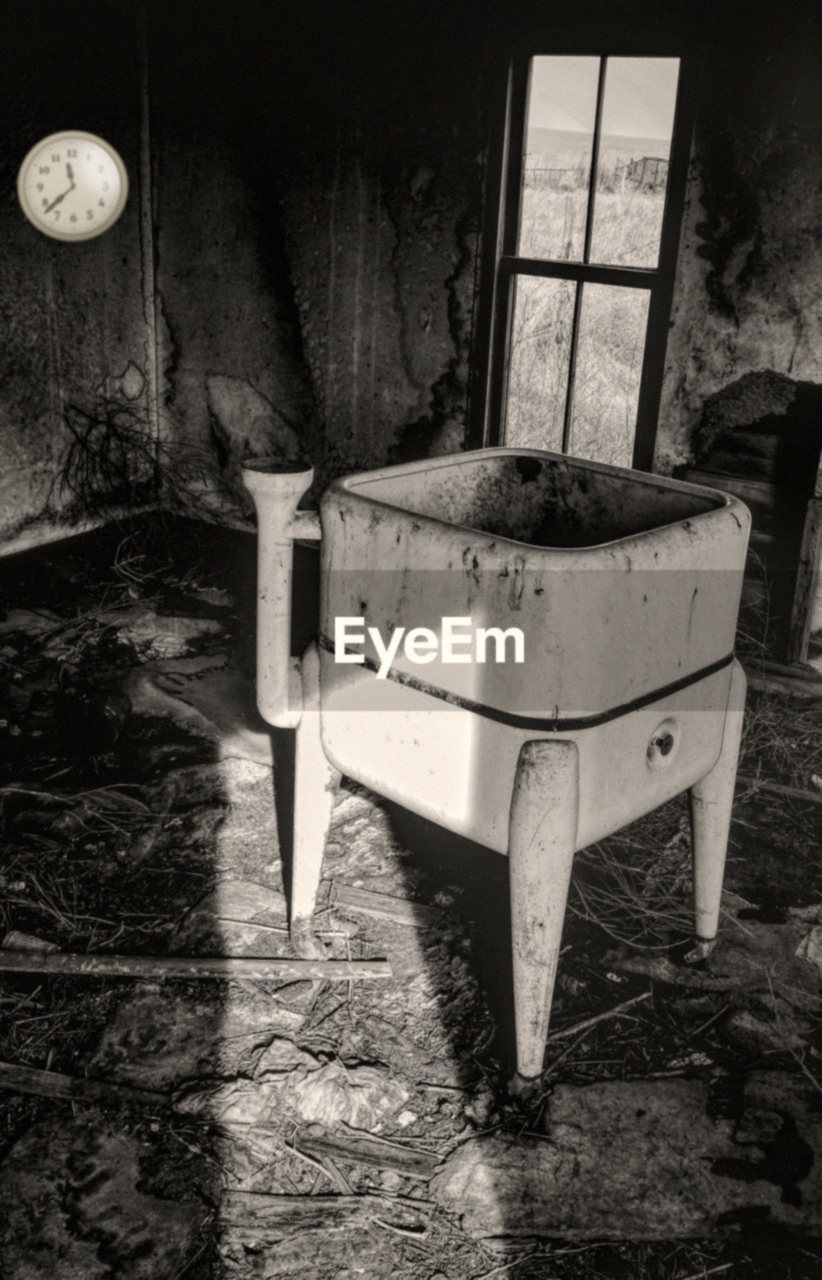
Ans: 11:38
